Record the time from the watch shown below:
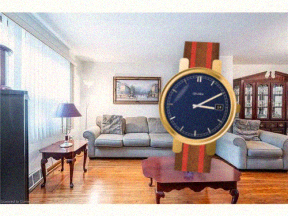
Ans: 3:10
